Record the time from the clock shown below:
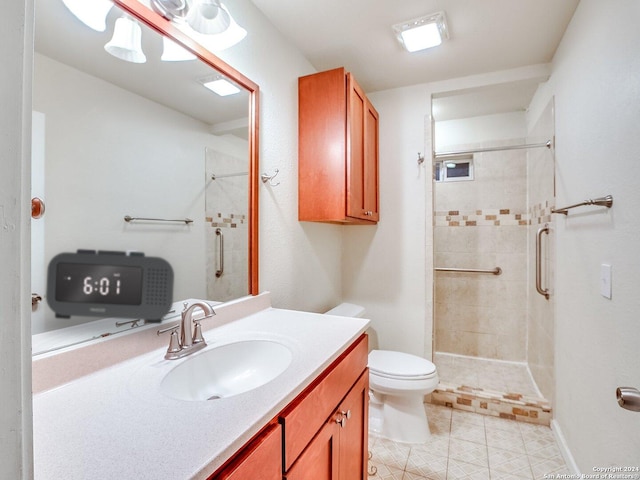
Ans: 6:01
